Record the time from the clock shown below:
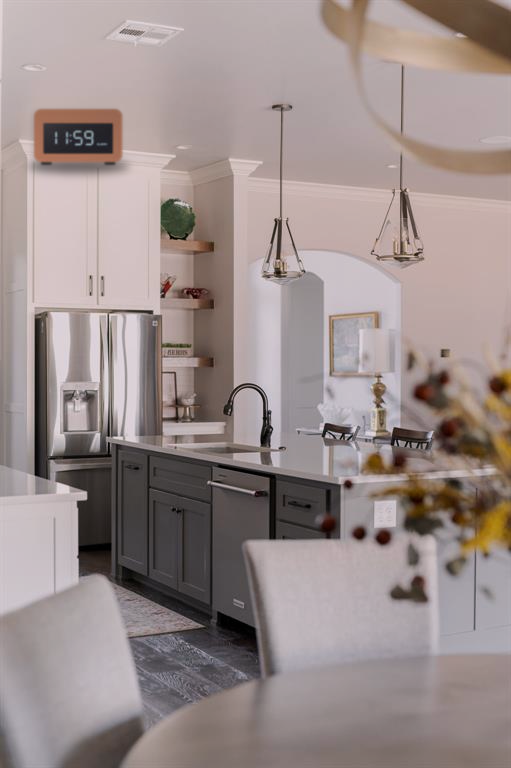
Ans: 11:59
